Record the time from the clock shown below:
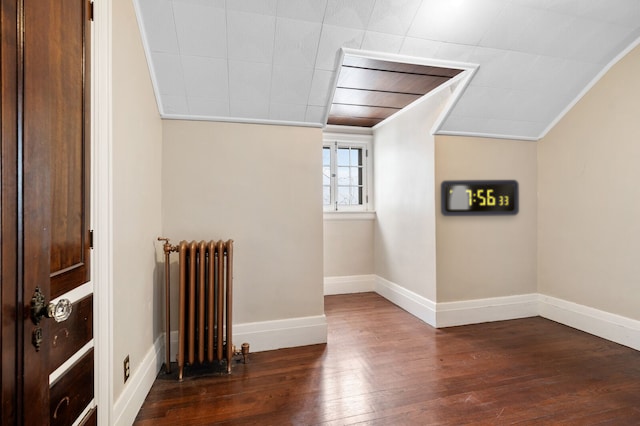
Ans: 7:56
